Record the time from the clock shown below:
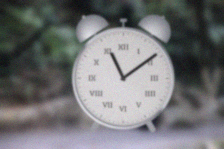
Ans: 11:09
